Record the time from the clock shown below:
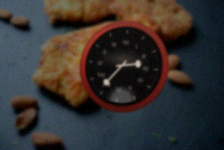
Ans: 2:36
